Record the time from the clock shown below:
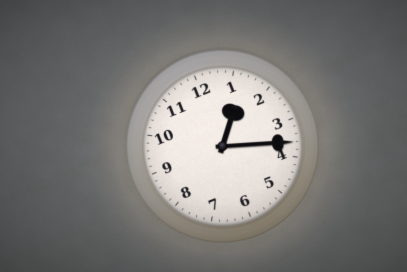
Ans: 1:18
